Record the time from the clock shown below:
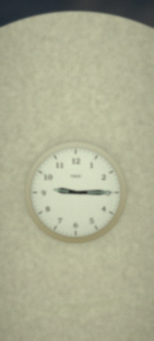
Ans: 9:15
